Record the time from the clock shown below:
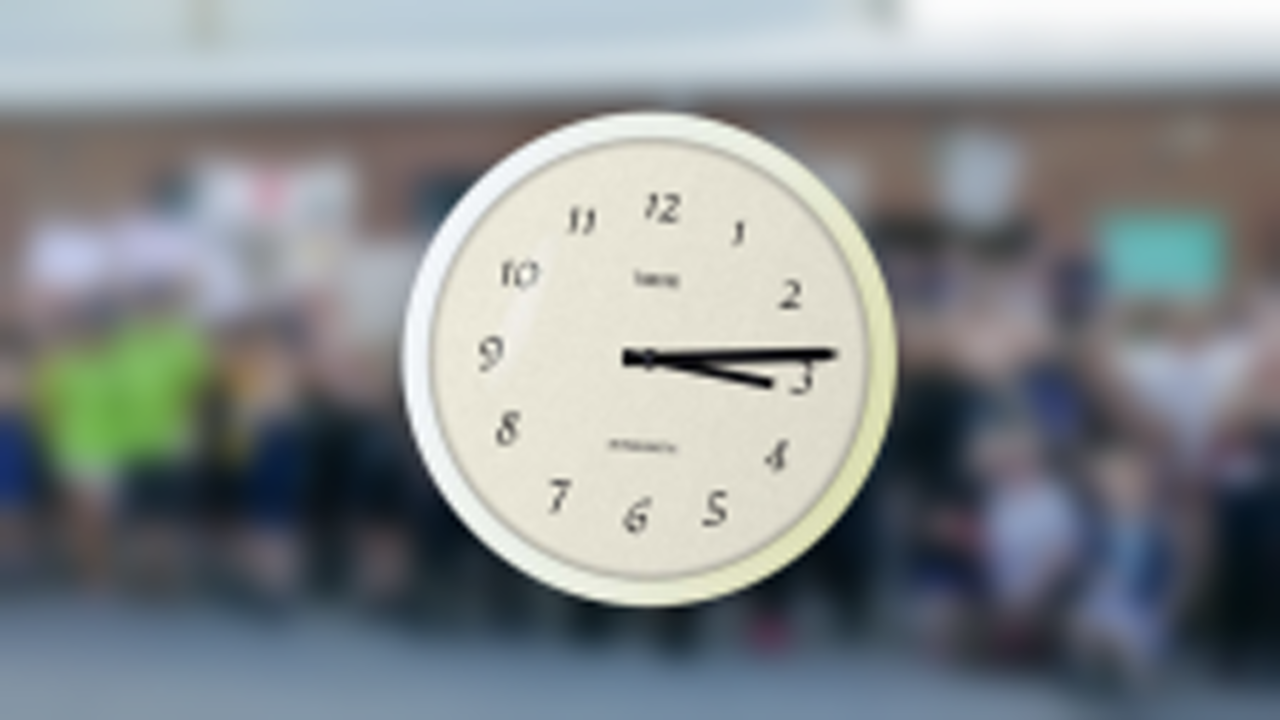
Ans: 3:14
